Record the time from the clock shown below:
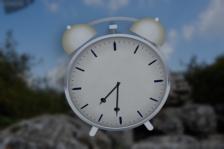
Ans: 7:31
